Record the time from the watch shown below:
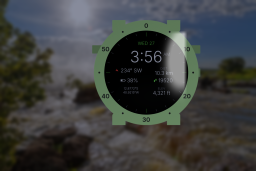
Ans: 3:56
